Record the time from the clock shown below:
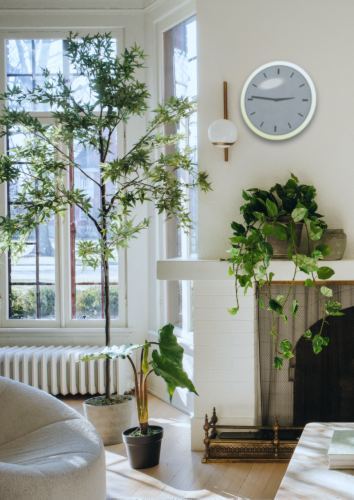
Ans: 2:46
